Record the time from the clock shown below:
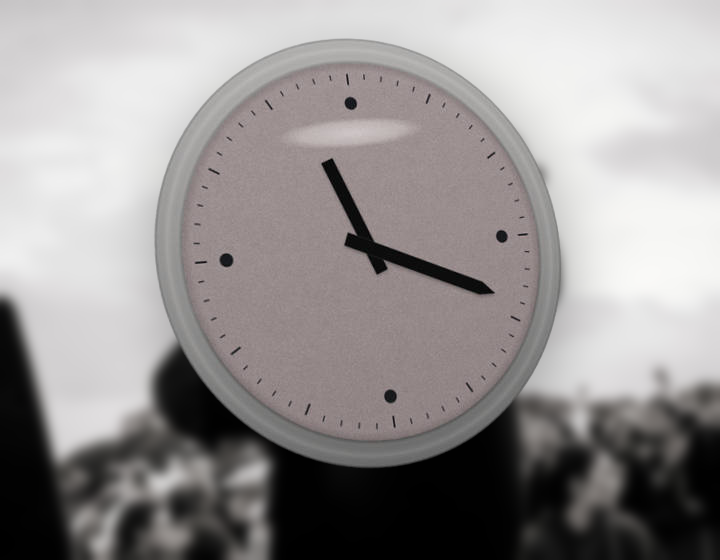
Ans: 11:19
